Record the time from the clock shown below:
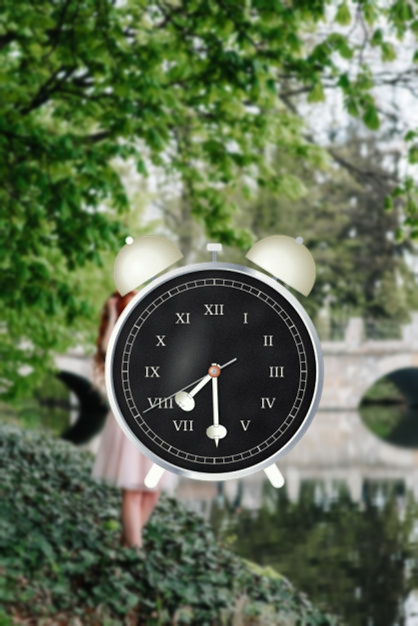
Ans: 7:29:40
